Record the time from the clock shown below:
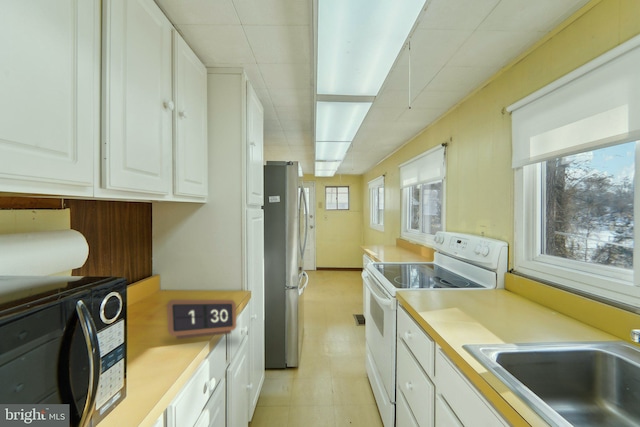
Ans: 1:30
